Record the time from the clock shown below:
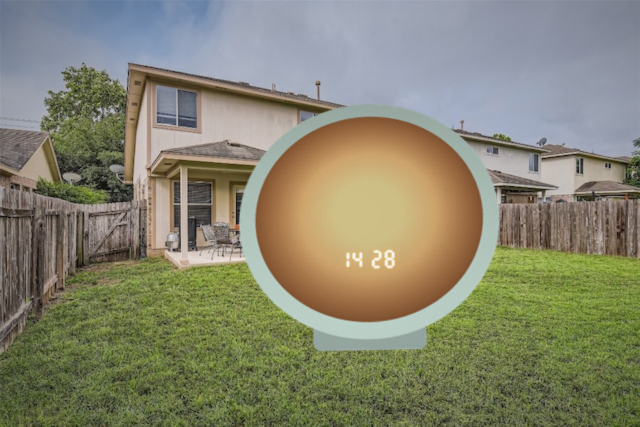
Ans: 14:28
